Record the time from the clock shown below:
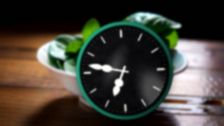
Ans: 6:47
